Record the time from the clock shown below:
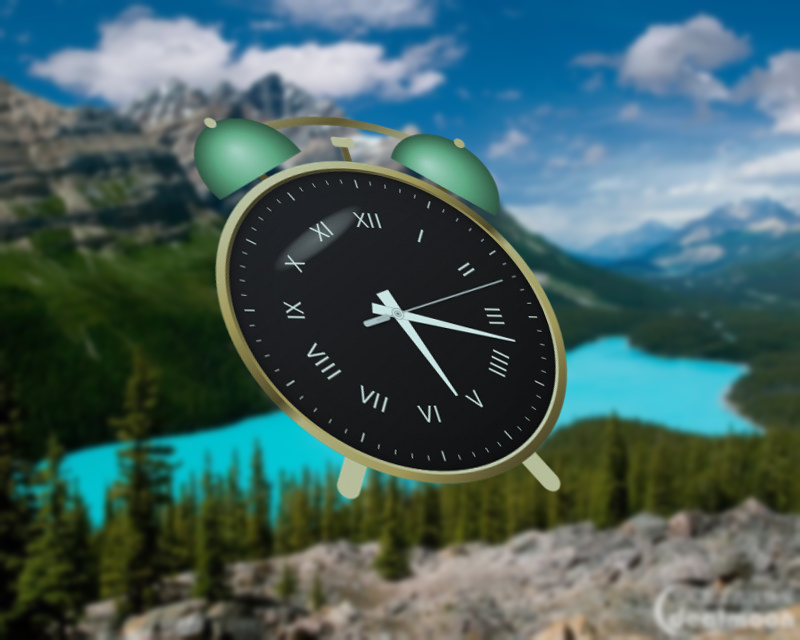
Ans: 5:17:12
